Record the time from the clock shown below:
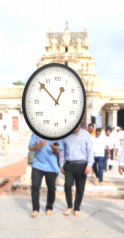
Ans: 12:52
